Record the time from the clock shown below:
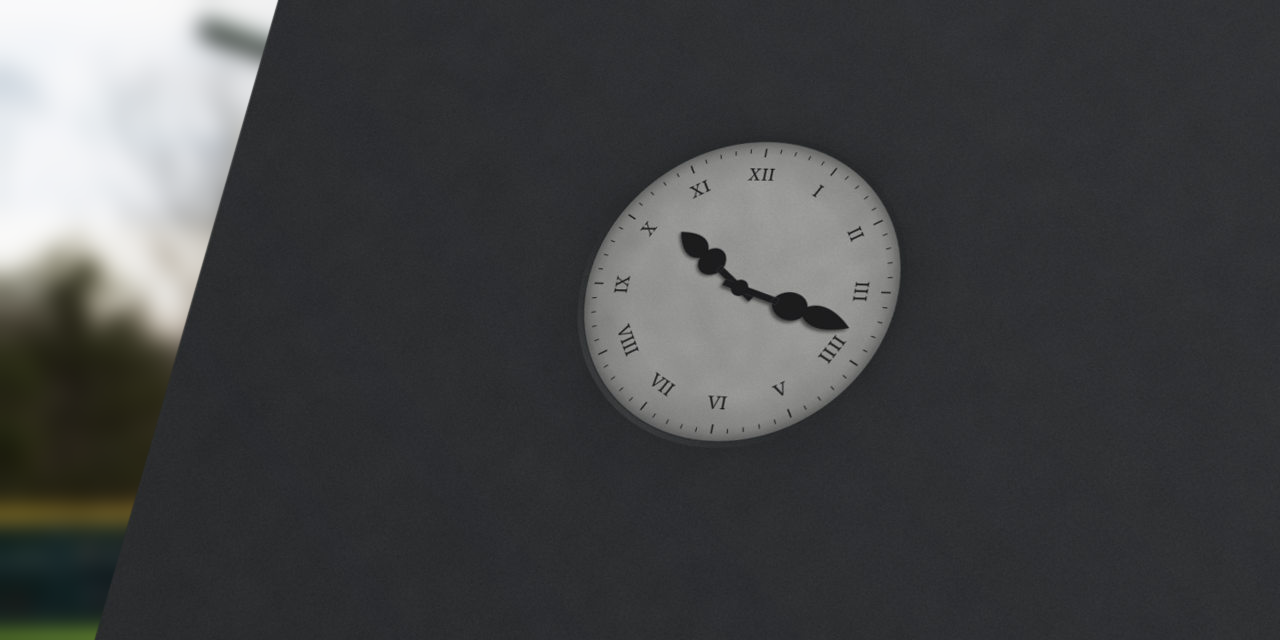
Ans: 10:18
